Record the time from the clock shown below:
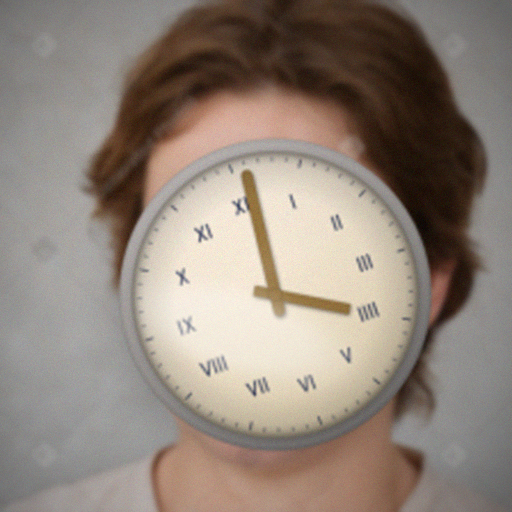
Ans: 4:01
